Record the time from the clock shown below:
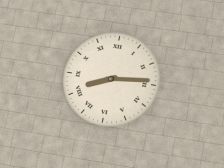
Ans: 8:14
